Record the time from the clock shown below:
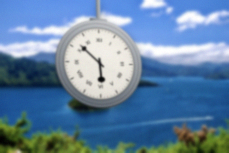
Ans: 5:52
